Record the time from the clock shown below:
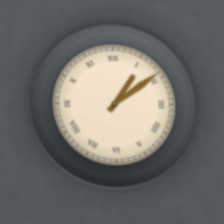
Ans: 1:09
